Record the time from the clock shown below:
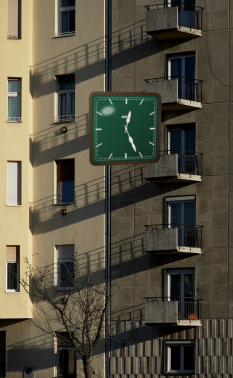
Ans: 12:26
